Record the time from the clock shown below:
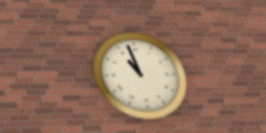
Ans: 10:58
